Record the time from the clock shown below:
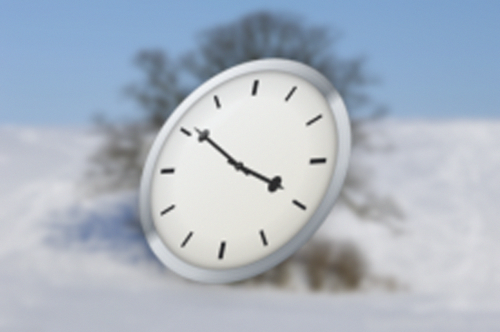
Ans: 3:51
